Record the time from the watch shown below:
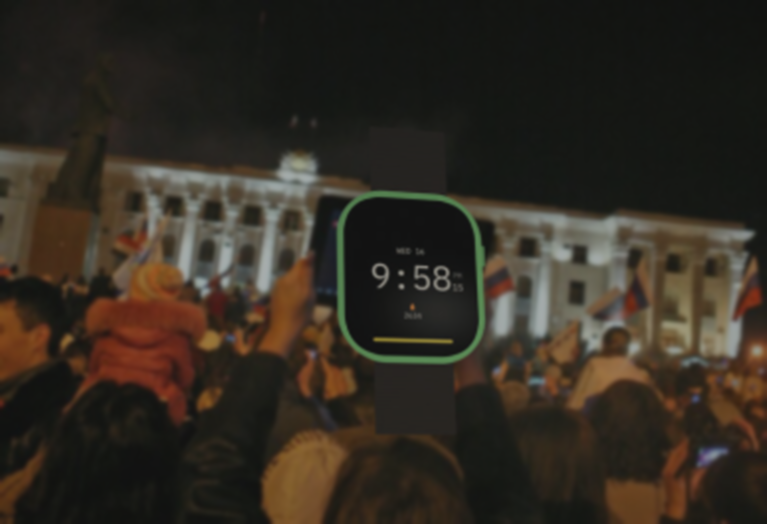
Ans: 9:58
